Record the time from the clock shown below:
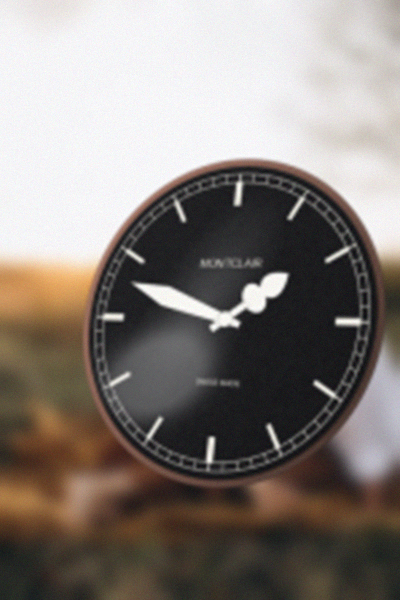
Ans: 1:48
